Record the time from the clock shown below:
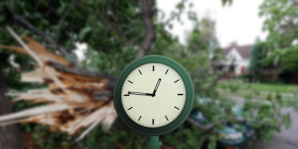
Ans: 12:46
